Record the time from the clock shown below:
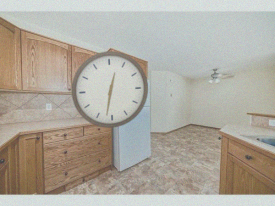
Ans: 12:32
